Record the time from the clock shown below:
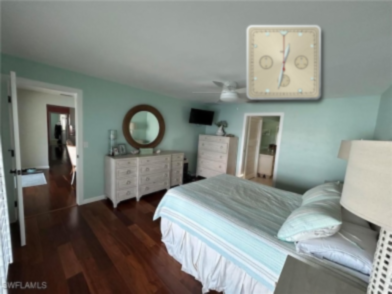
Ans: 12:32
